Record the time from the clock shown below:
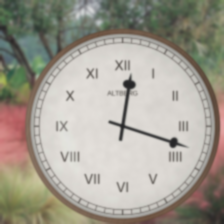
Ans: 12:18
